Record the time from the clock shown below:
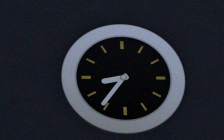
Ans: 8:36
